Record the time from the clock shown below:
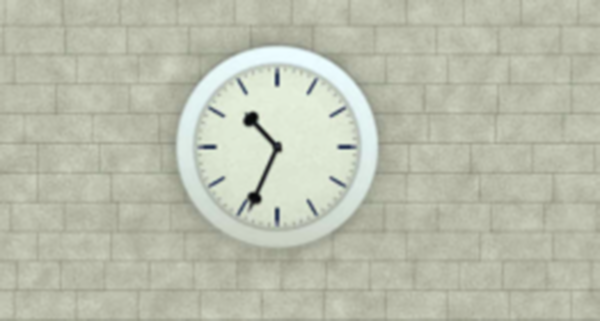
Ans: 10:34
